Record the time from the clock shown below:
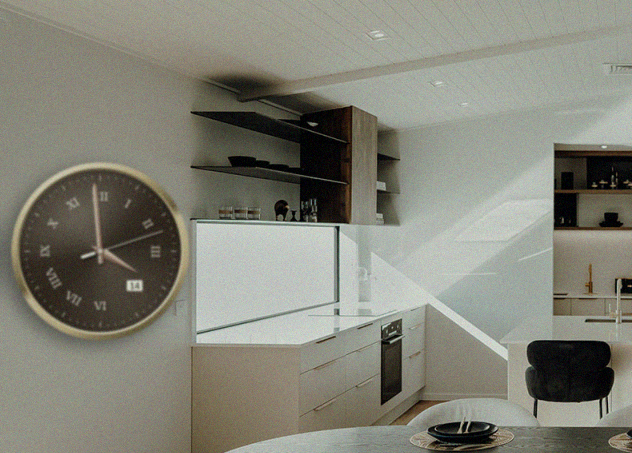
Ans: 3:59:12
